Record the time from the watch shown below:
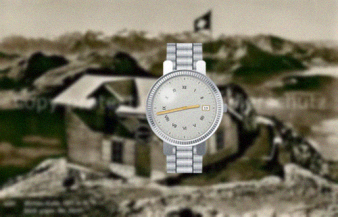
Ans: 2:43
